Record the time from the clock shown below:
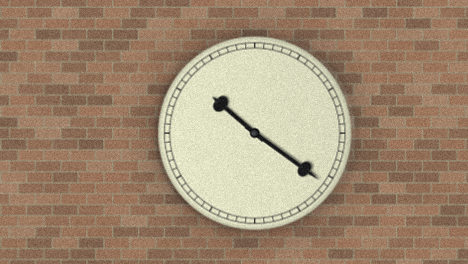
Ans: 10:21
